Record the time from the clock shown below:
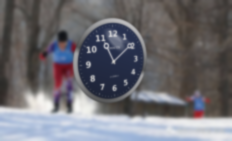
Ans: 11:09
